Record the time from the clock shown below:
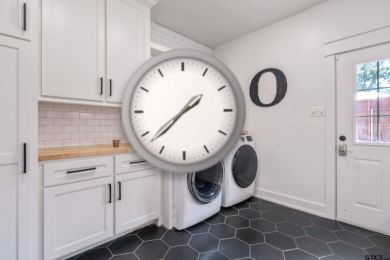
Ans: 1:38
